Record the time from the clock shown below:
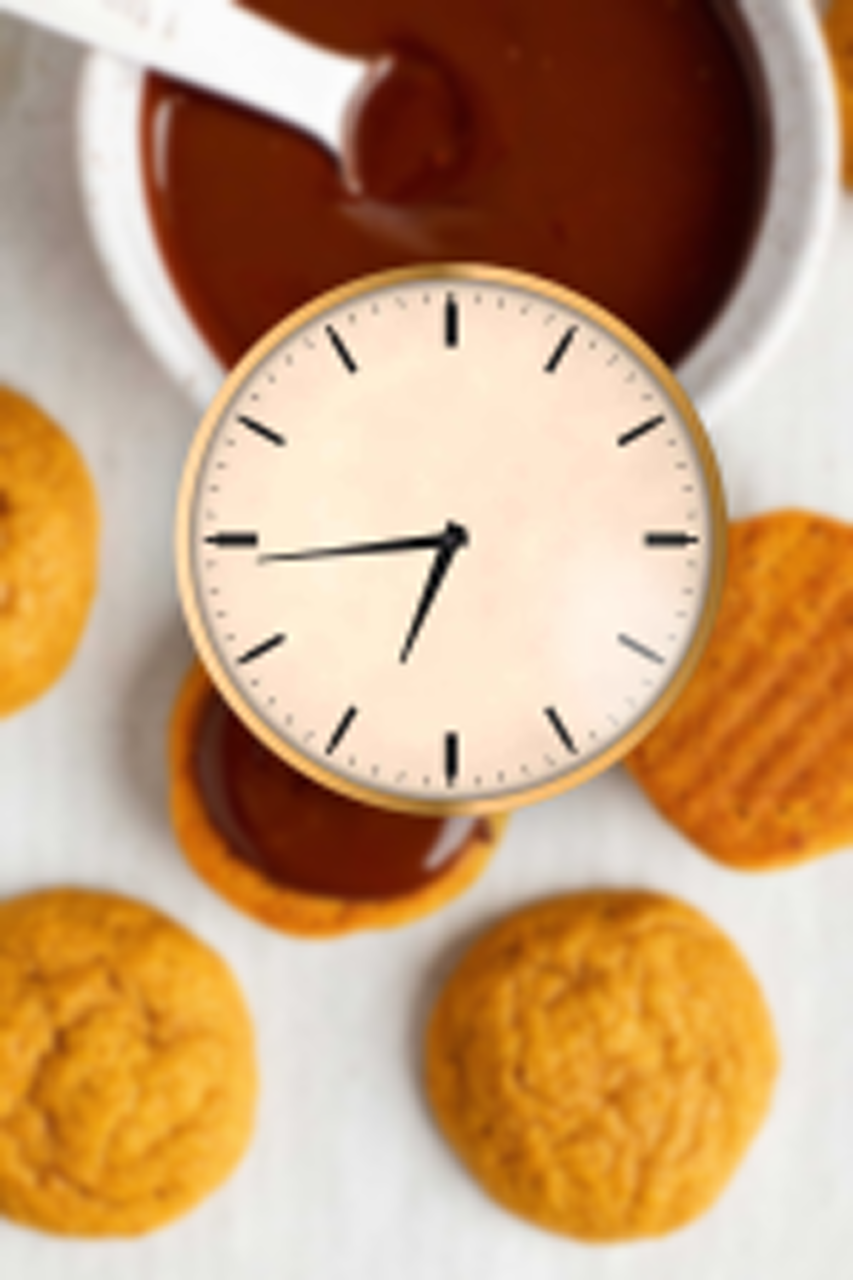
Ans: 6:44
